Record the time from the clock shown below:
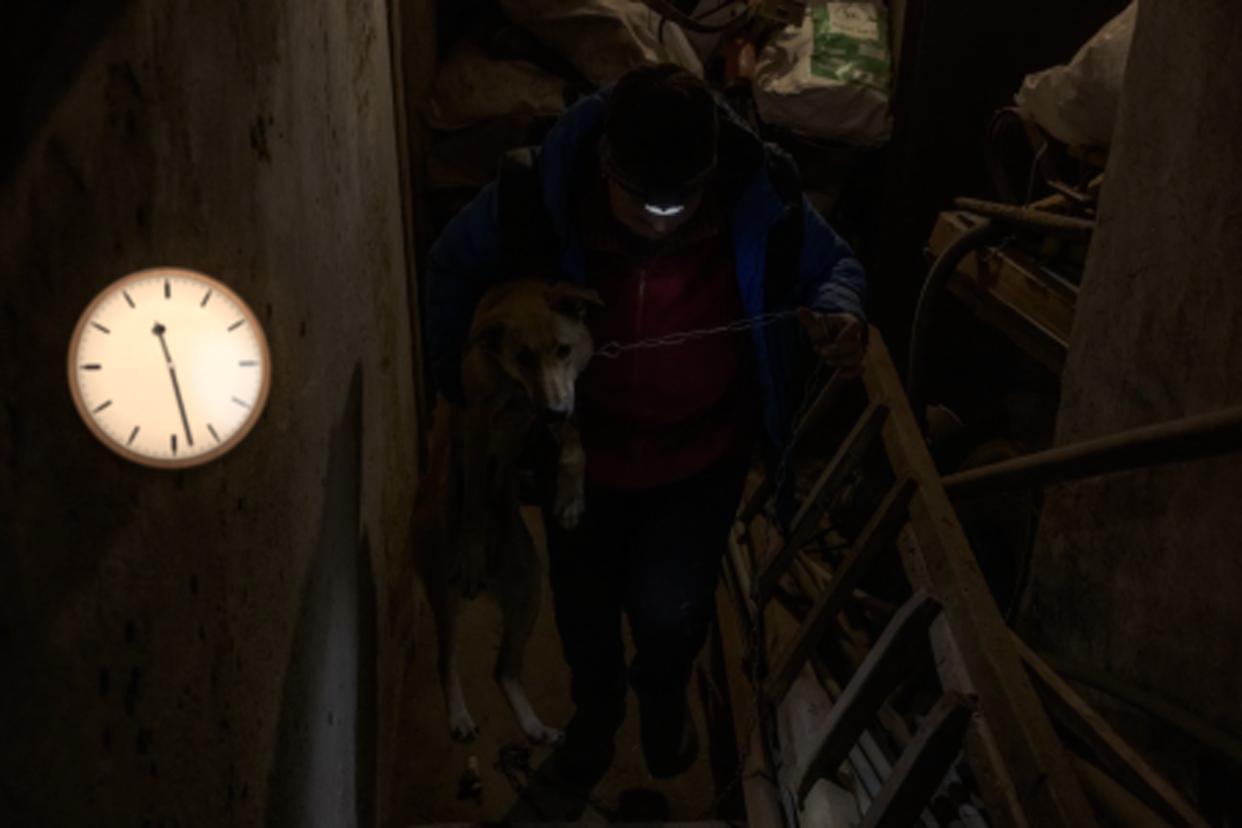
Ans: 11:28
